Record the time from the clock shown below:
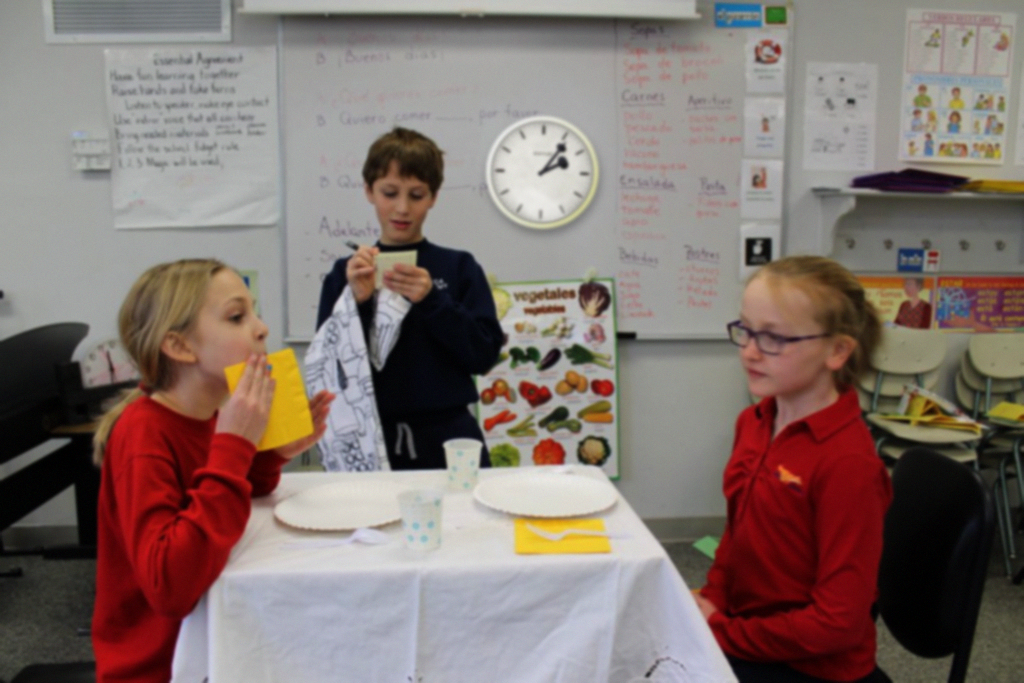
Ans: 2:06
